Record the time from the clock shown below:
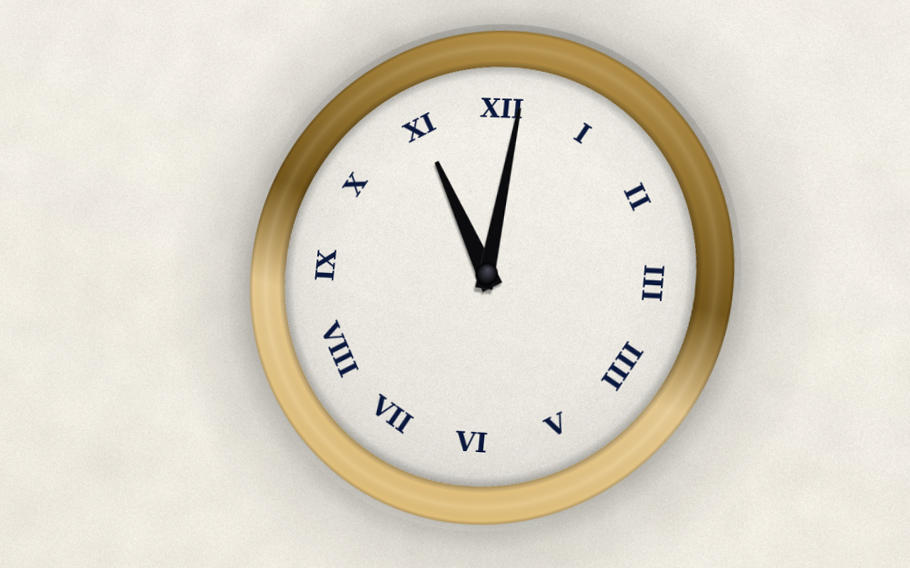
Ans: 11:01
